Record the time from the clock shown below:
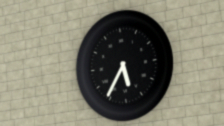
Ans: 5:36
